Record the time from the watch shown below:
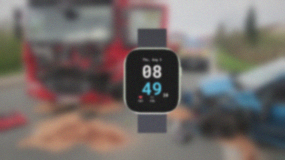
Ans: 8:49
